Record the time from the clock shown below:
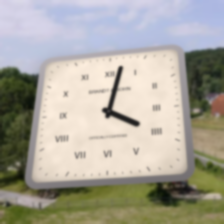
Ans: 4:02
